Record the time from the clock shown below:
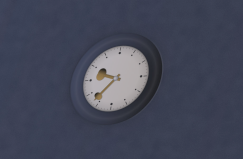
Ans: 9:37
